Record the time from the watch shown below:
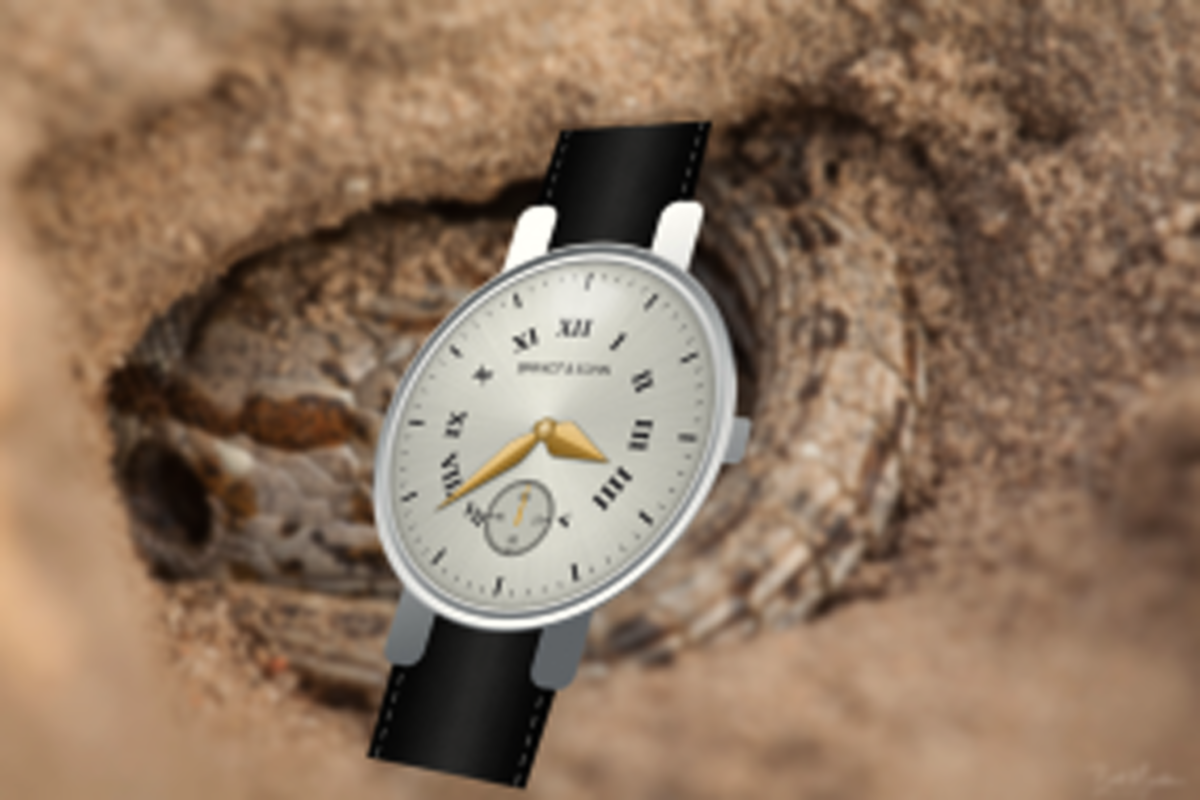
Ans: 3:38
